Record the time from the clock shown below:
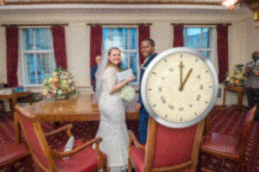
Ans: 1:00
